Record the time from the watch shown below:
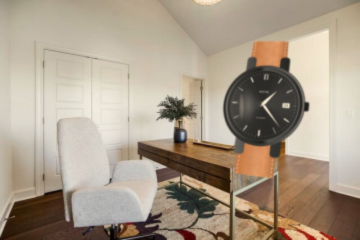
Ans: 1:23
